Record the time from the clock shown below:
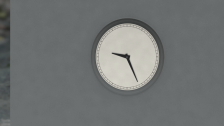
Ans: 9:26
